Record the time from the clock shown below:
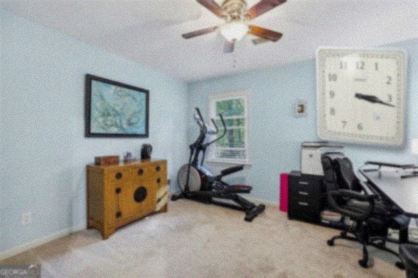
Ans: 3:17
